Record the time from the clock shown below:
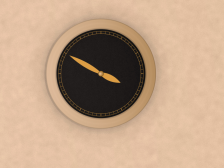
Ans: 3:50
